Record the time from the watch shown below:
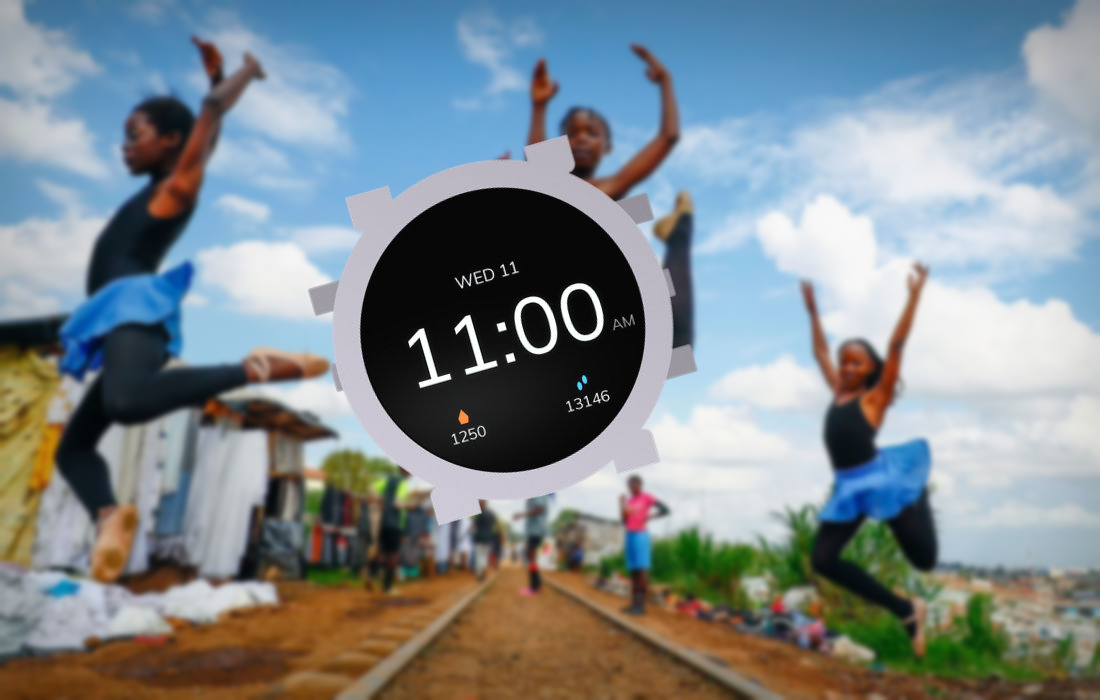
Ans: 11:00
